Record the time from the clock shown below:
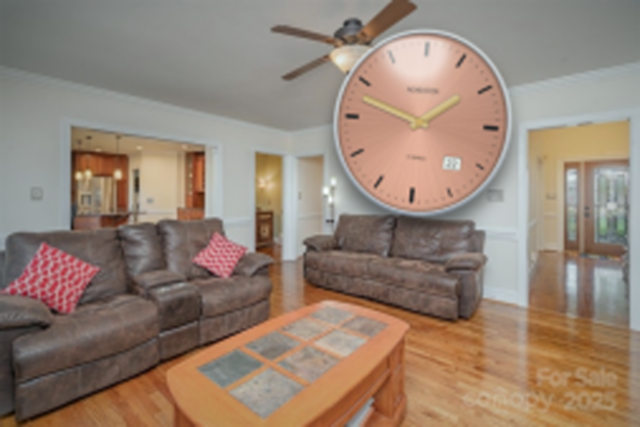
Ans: 1:48
